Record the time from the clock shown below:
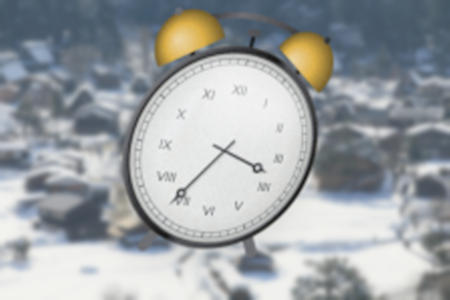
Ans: 3:36
